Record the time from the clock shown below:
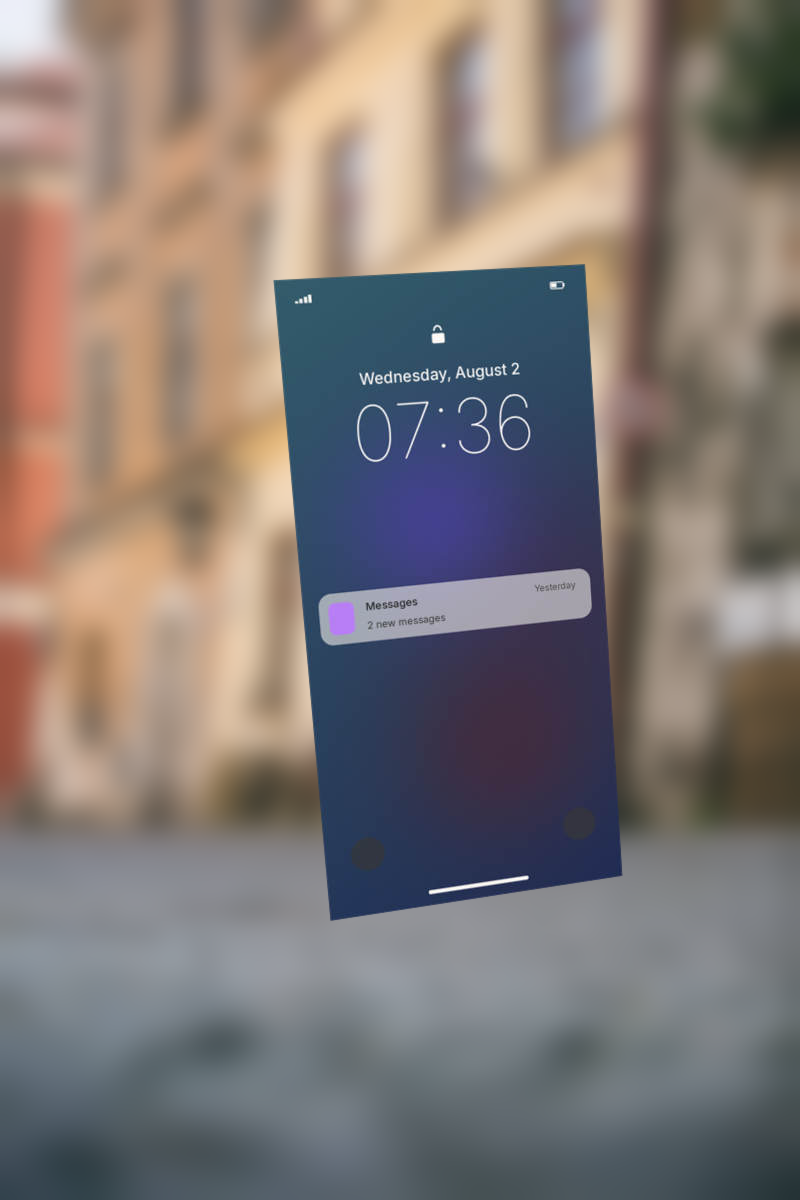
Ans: 7:36
